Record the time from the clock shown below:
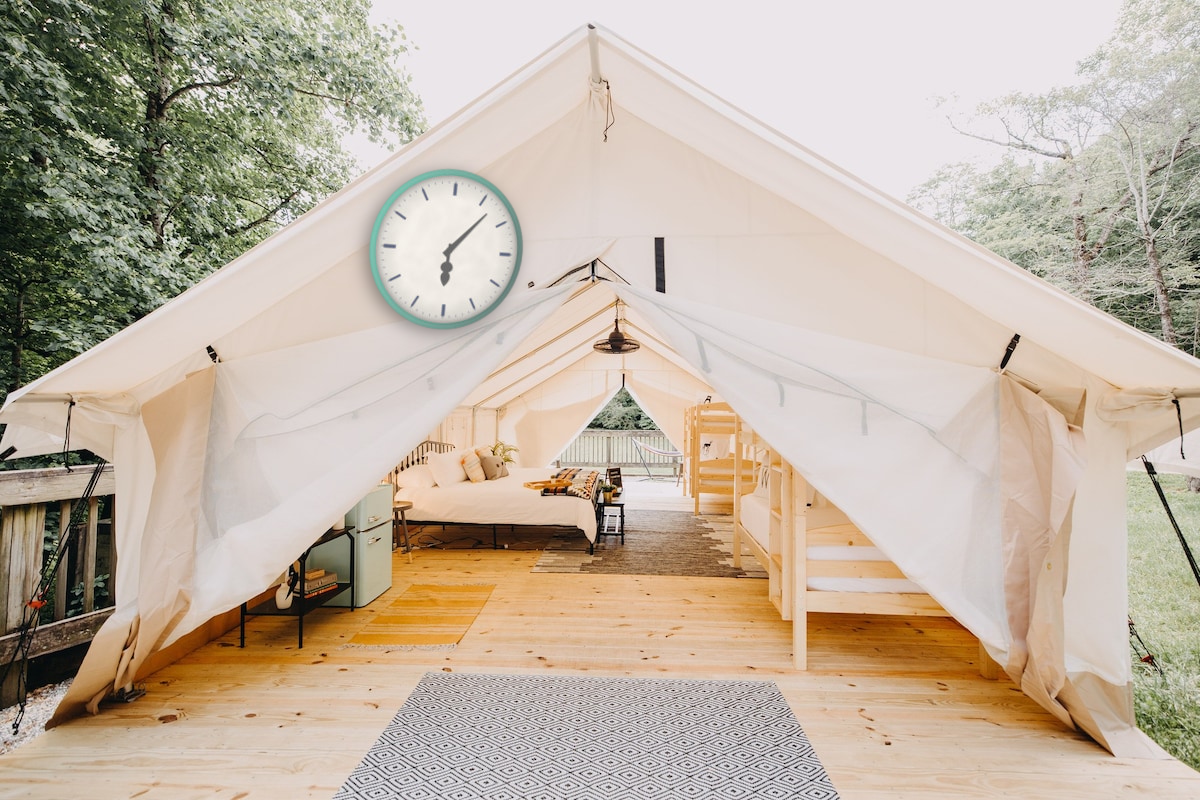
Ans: 6:07
